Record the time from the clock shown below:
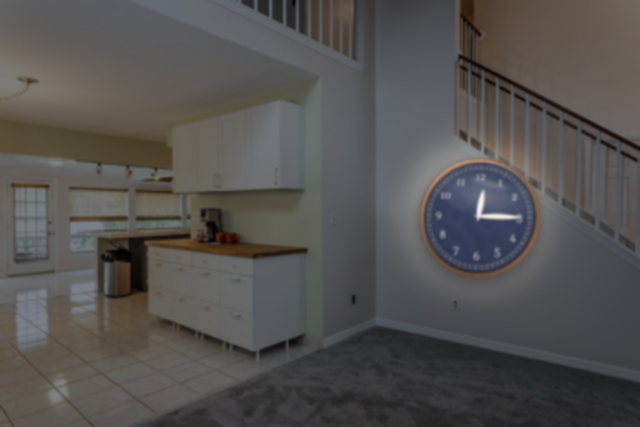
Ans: 12:15
